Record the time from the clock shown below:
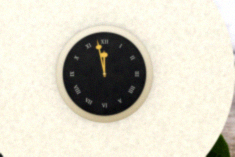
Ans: 11:58
